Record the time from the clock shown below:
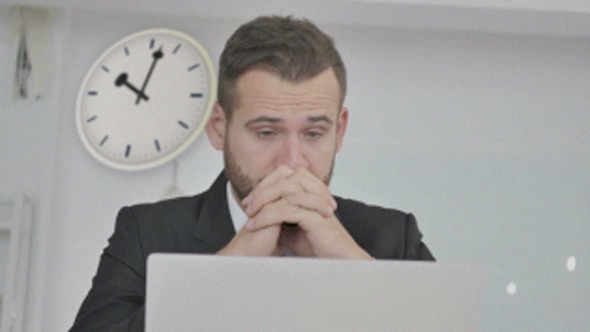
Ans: 10:02
